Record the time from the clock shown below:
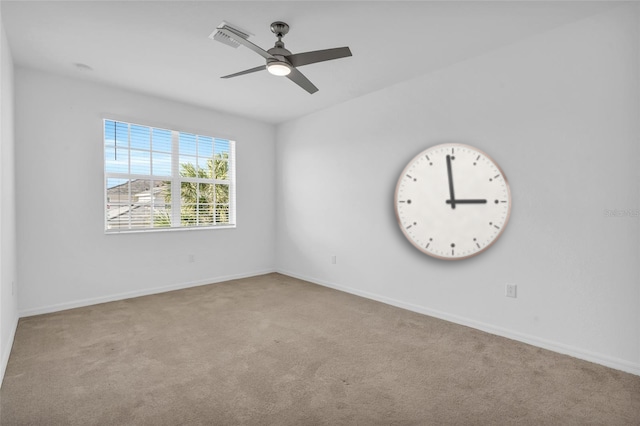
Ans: 2:59
